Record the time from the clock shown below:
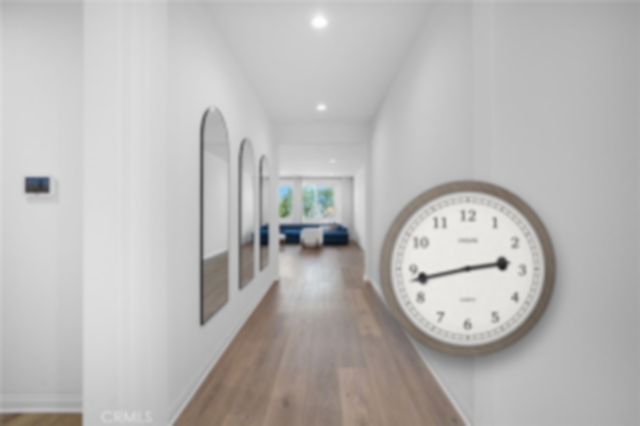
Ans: 2:43
